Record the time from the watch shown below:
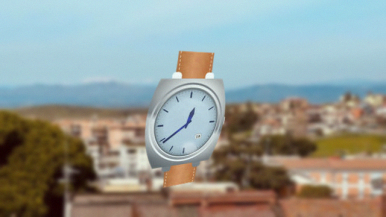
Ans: 12:39
